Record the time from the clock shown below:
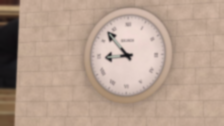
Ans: 8:53
